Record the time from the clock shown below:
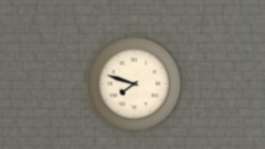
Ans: 7:48
